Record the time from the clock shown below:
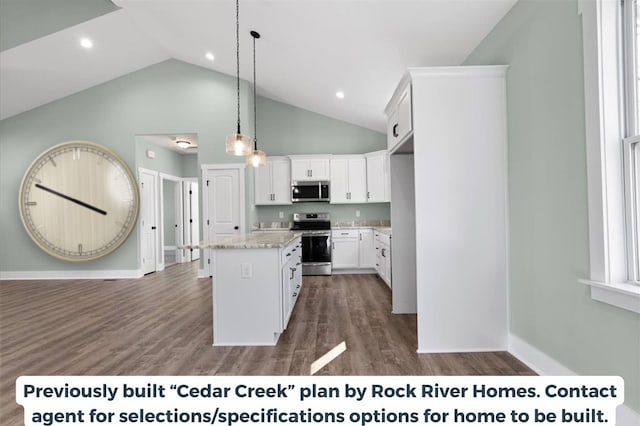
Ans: 3:49
